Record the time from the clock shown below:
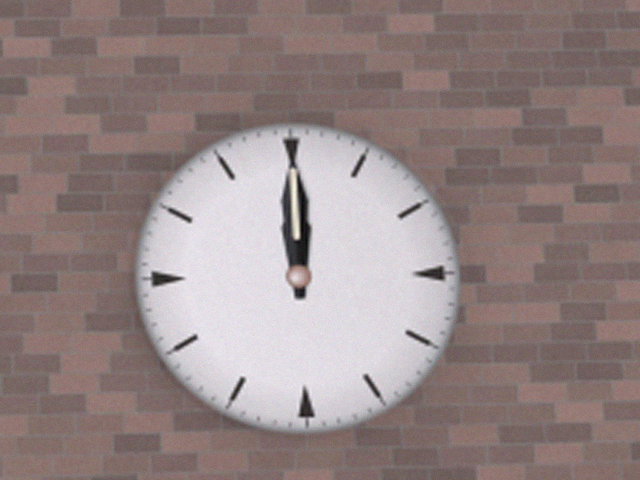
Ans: 12:00
